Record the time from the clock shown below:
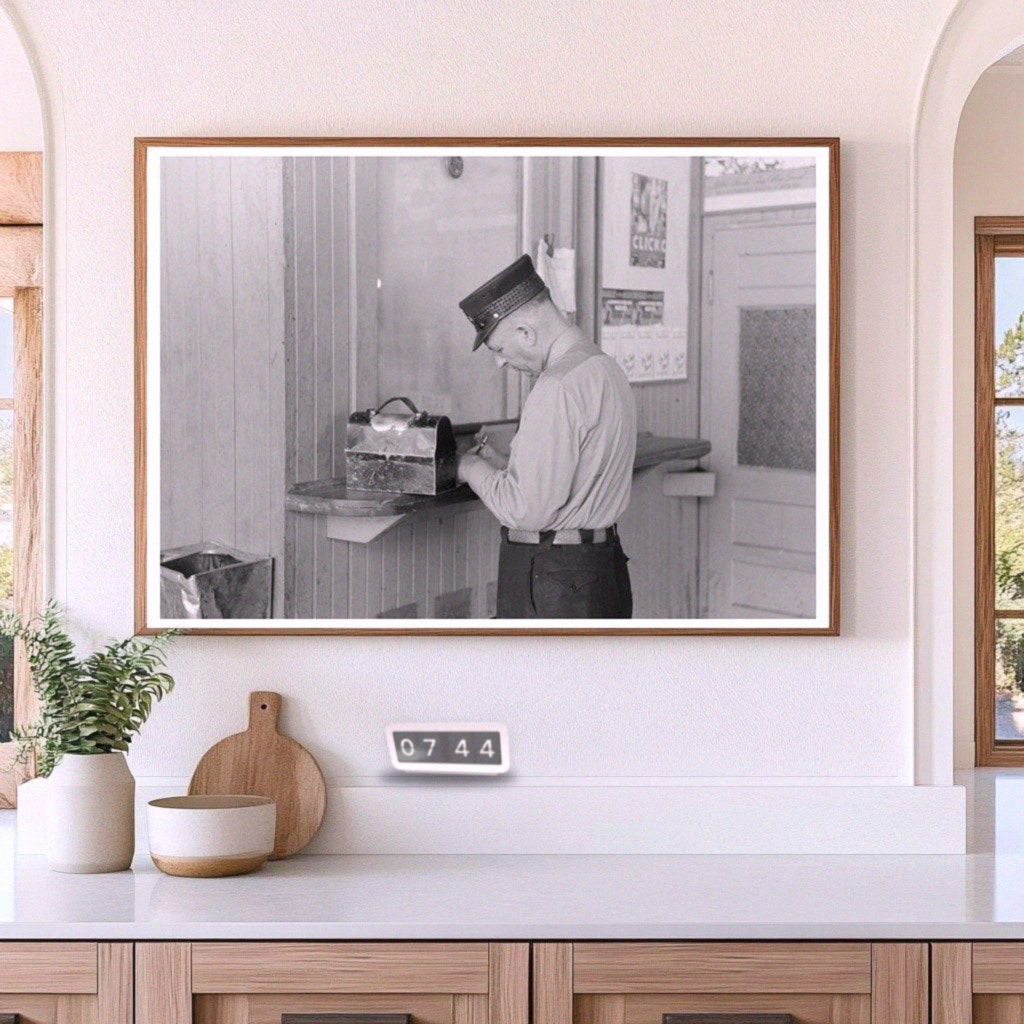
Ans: 7:44
